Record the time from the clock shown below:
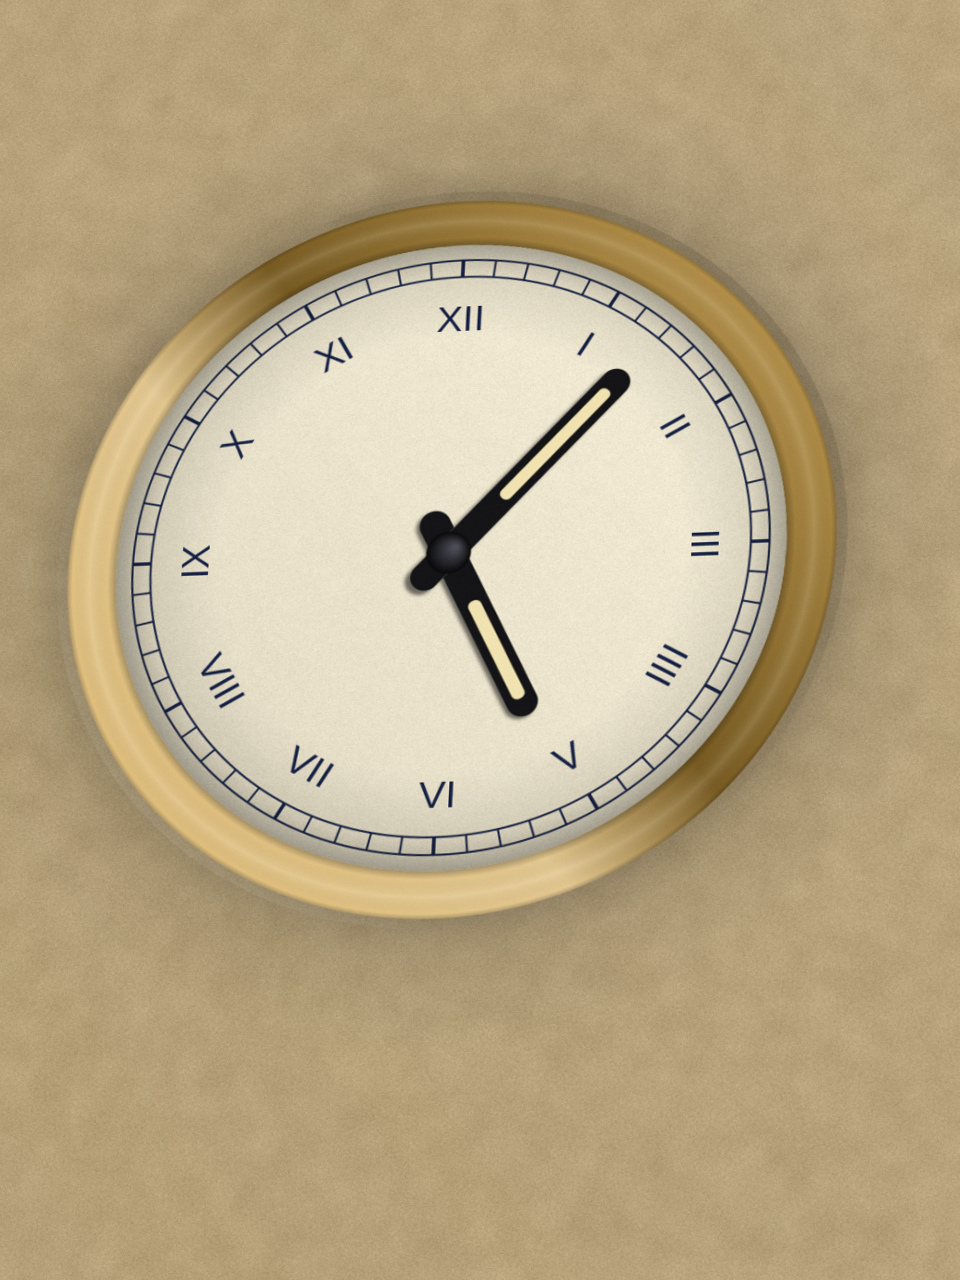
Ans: 5:07
